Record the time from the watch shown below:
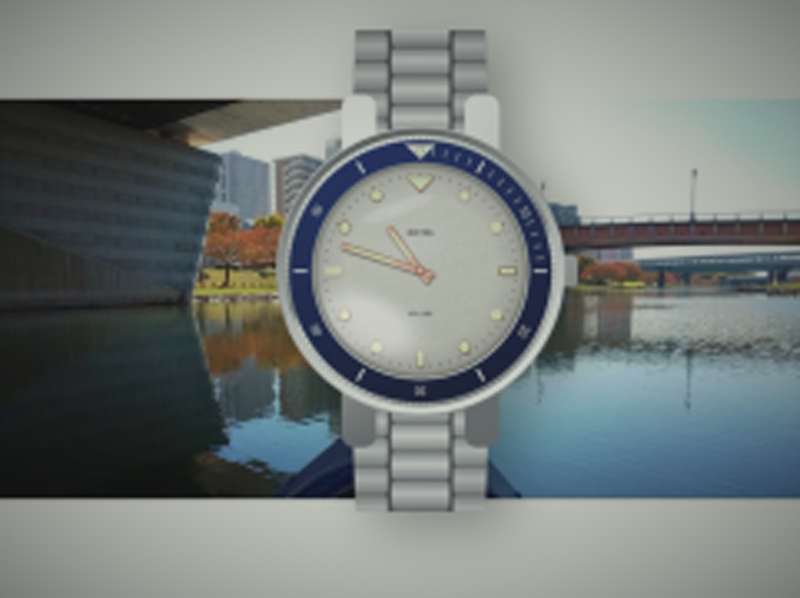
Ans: 10:48
